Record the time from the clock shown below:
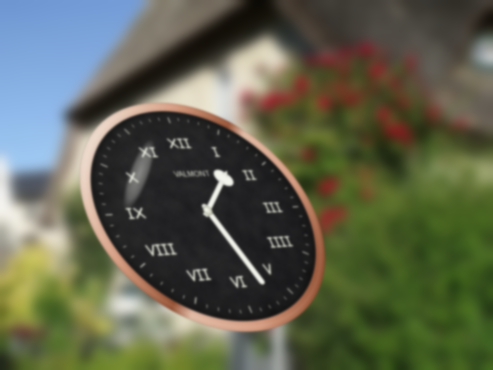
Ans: 1:27
